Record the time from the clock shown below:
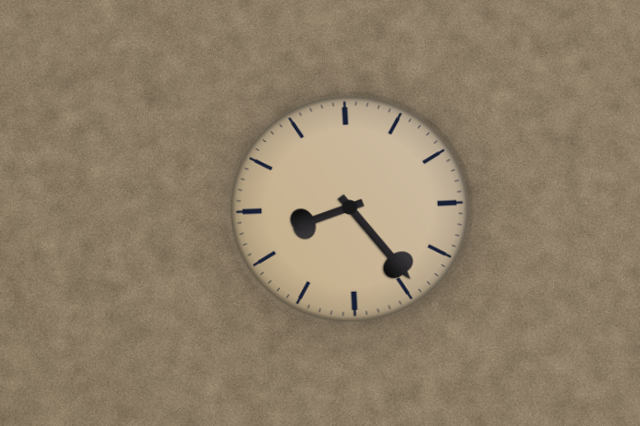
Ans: 8:24
